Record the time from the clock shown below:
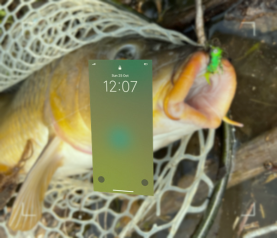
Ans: 12:07
